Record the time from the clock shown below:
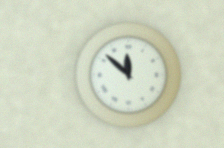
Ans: 11:52
